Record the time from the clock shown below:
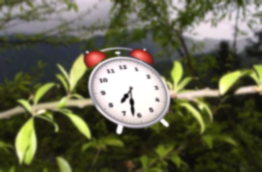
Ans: 7:32
